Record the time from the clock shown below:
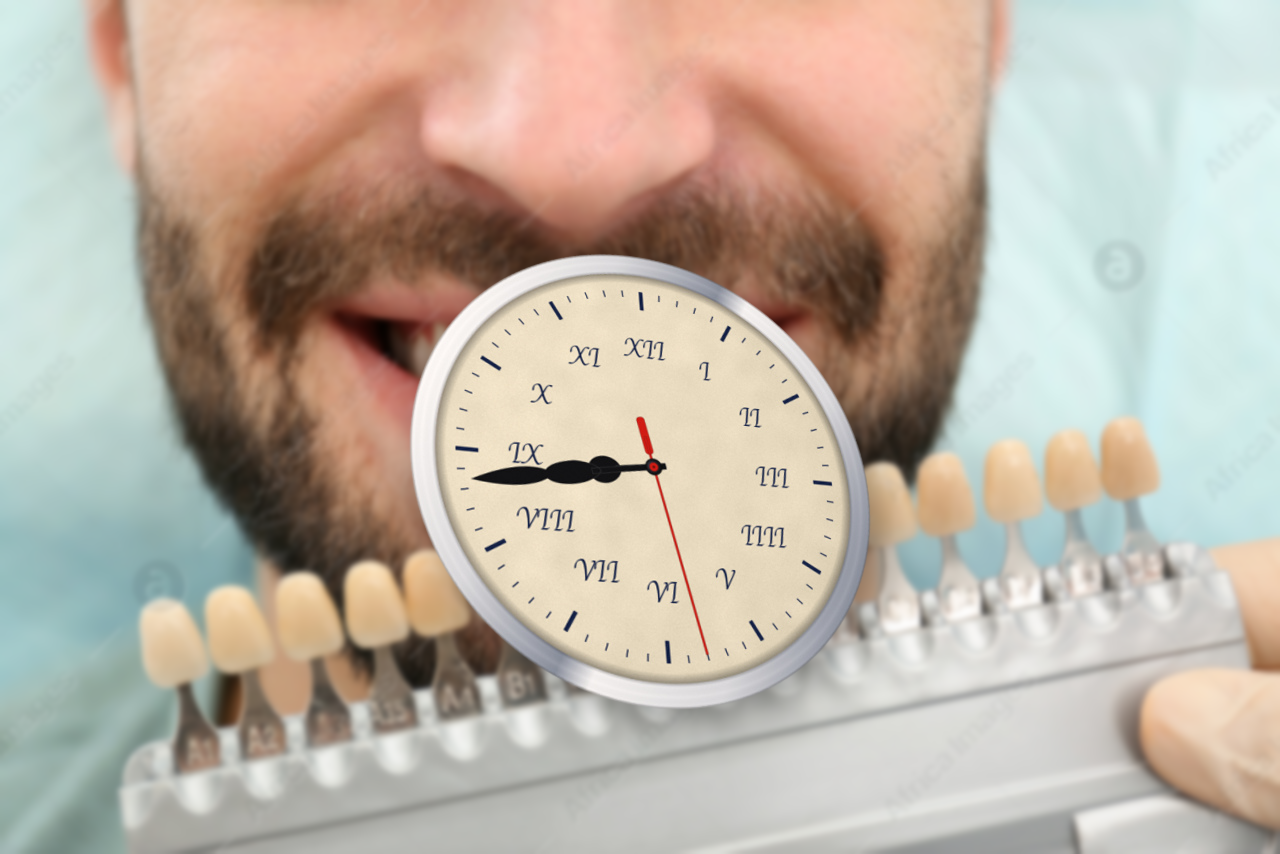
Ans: 8:43:28
